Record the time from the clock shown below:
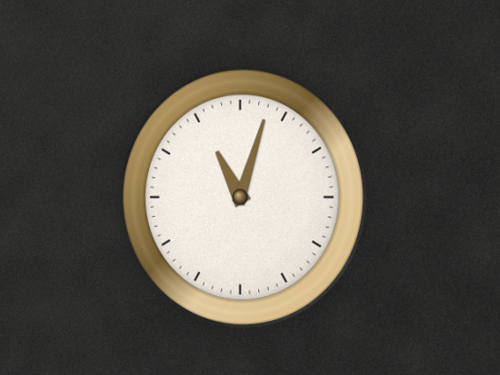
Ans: 11:03
